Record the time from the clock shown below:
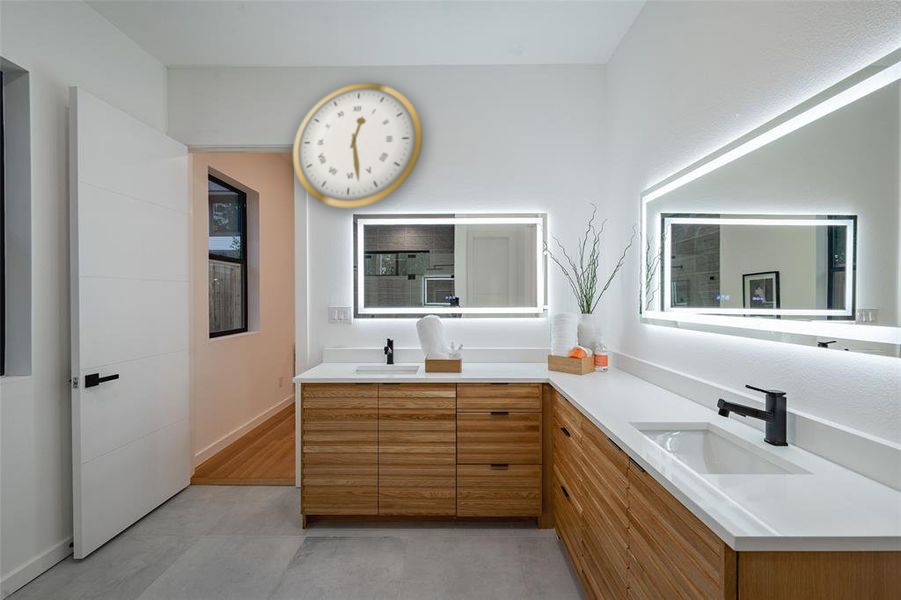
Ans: 12:28
